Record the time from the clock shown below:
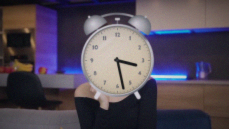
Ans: 3:28
